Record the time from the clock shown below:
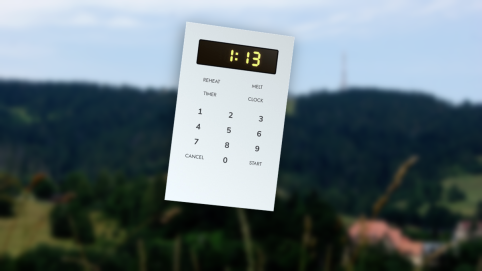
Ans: 1:13
